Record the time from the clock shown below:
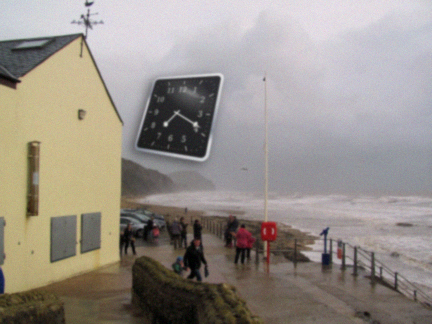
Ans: 7:19
